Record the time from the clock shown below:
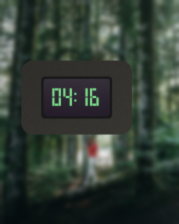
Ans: 4:16
